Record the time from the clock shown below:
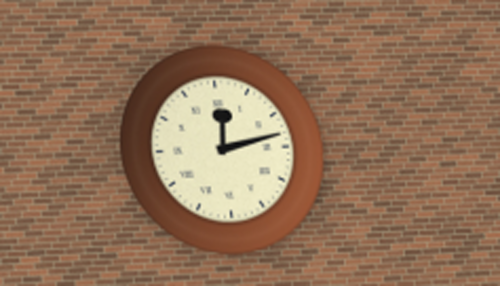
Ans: 12:13
